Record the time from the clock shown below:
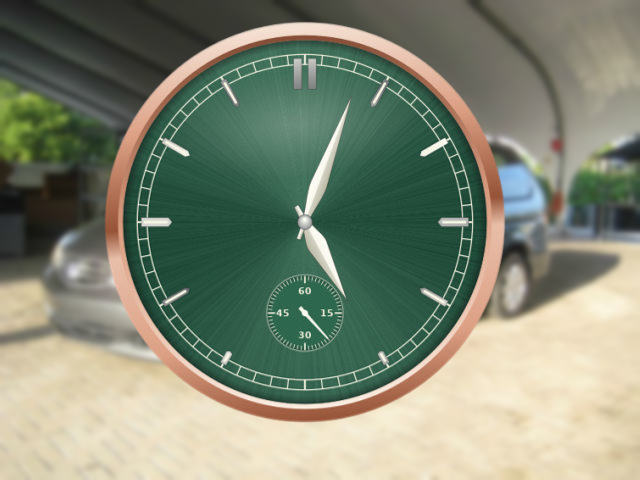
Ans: 5:03:23
